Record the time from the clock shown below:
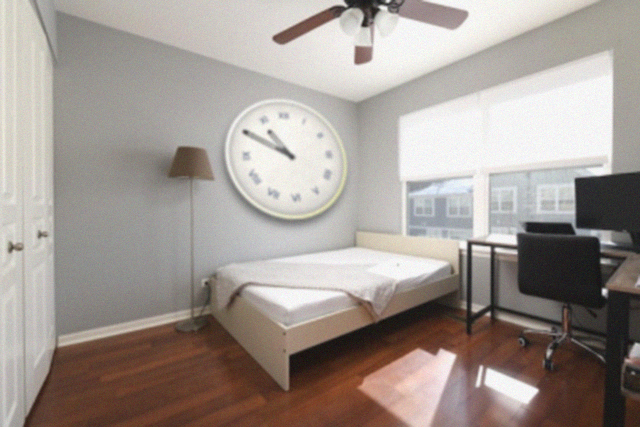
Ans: 10:50
